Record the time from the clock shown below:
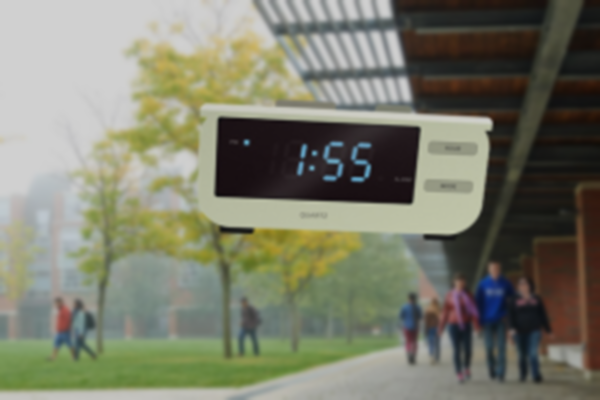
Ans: 1:55
